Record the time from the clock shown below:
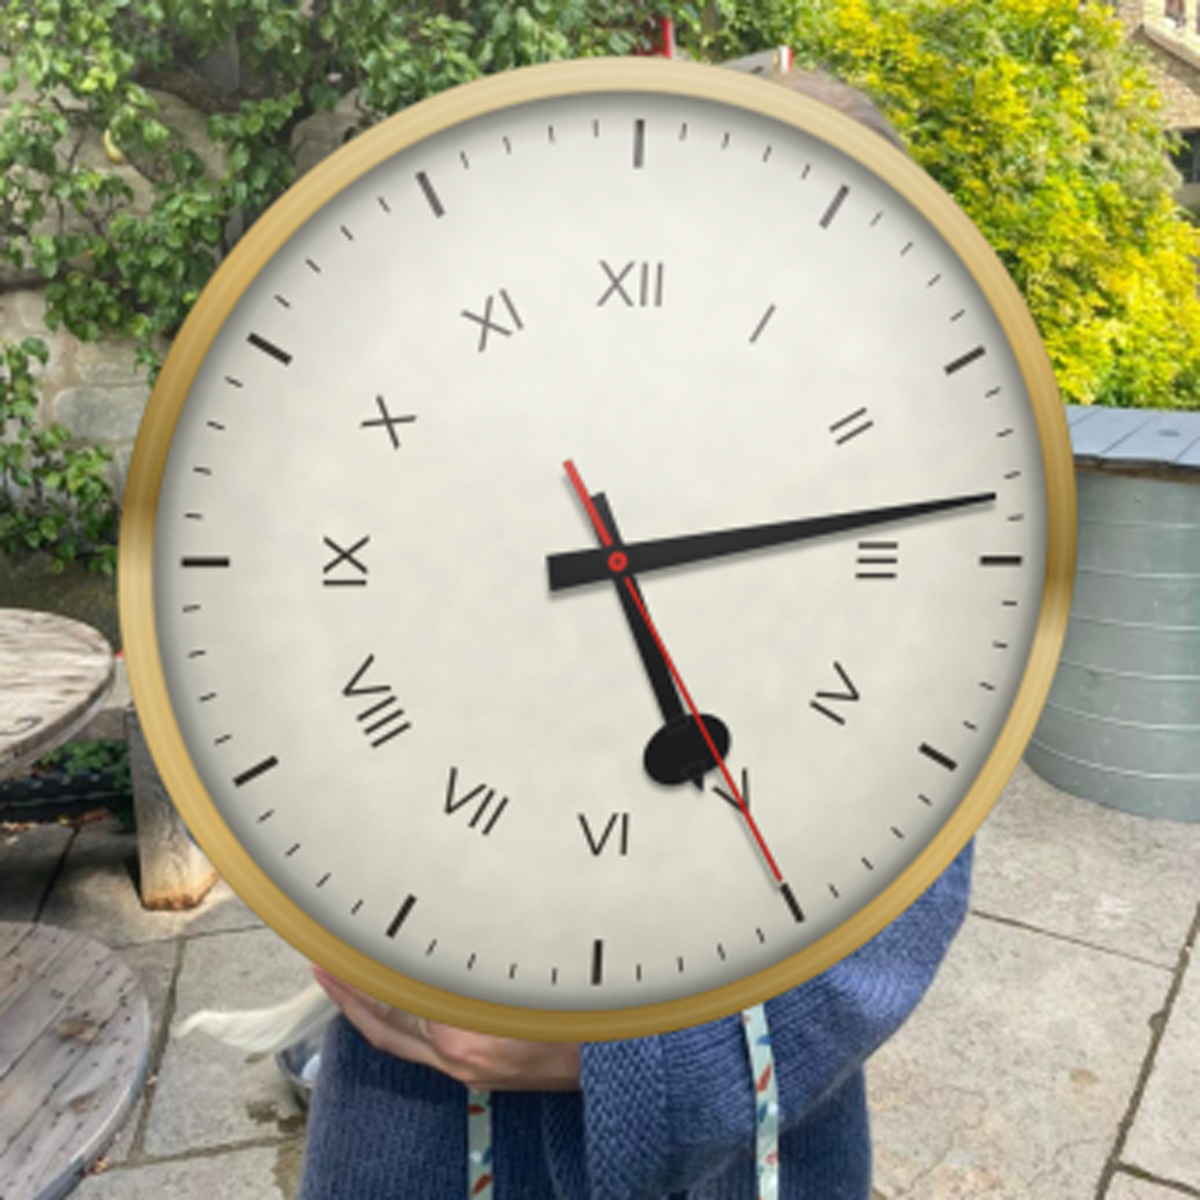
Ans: 5:13:25
